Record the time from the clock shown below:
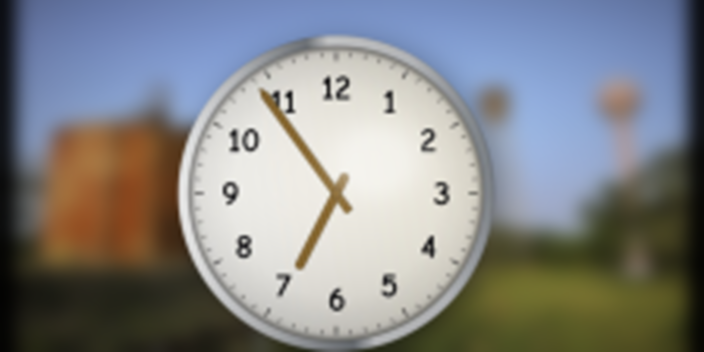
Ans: 6:54
